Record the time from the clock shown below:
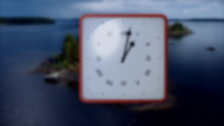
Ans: 1:02
